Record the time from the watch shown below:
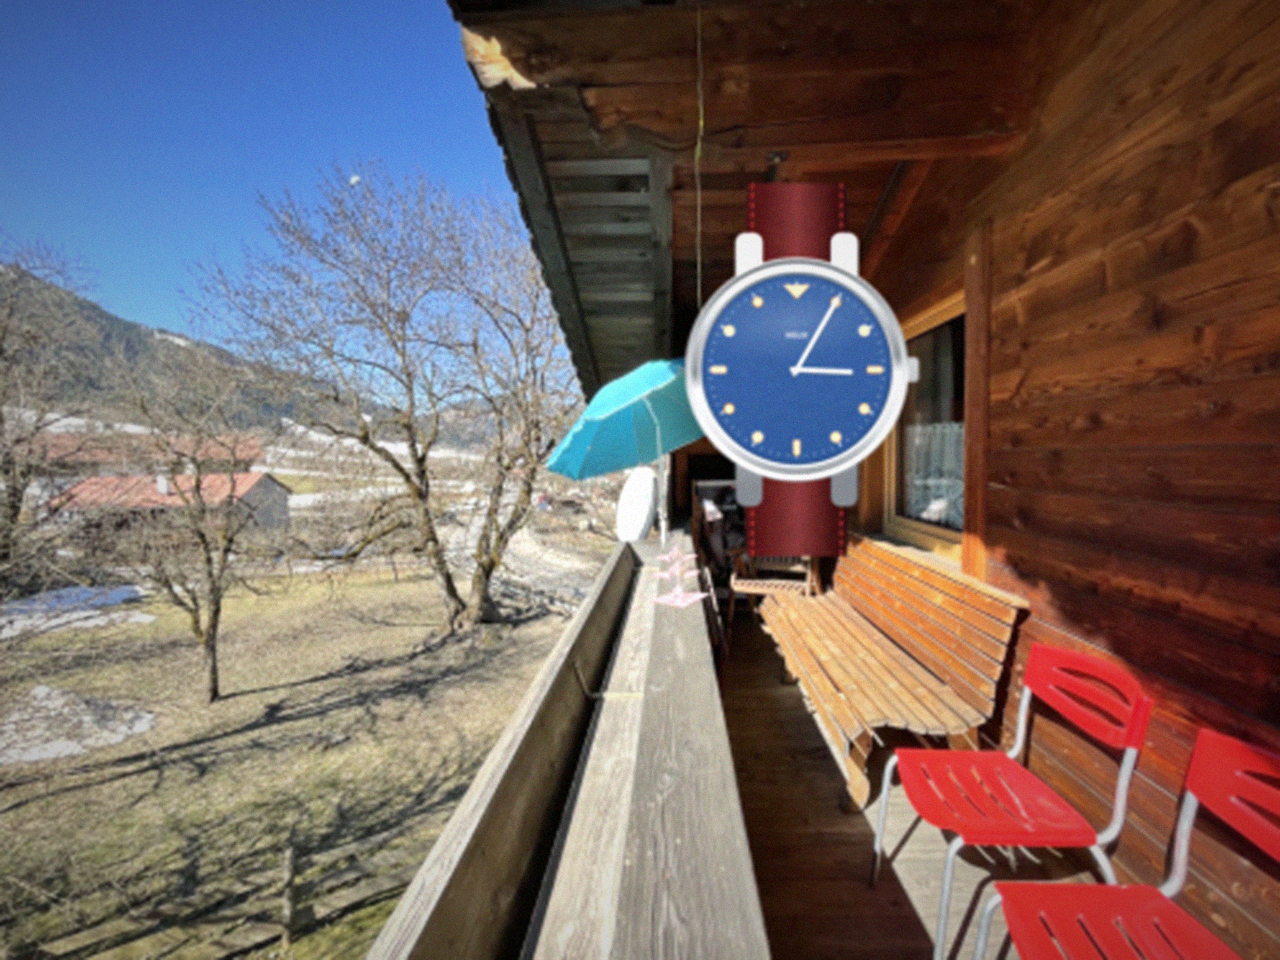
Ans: 3:05
